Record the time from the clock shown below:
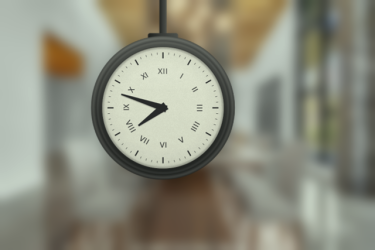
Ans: 7:48
